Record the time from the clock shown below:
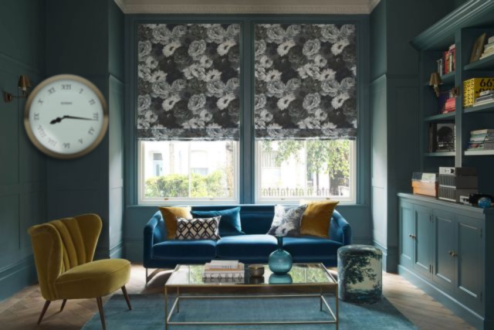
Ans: 8:16
